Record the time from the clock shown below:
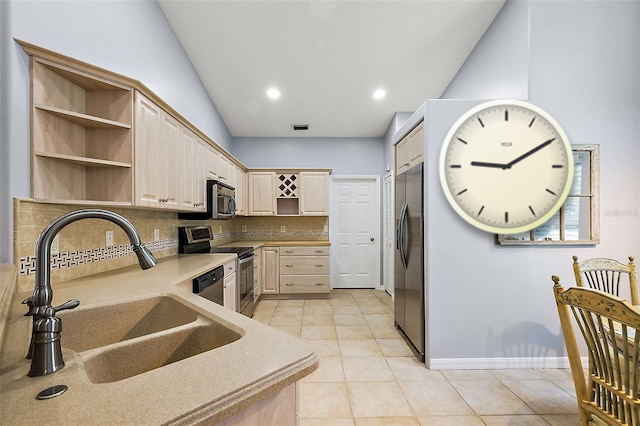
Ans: 9:10
